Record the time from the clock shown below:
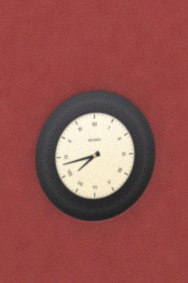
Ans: 7:43
